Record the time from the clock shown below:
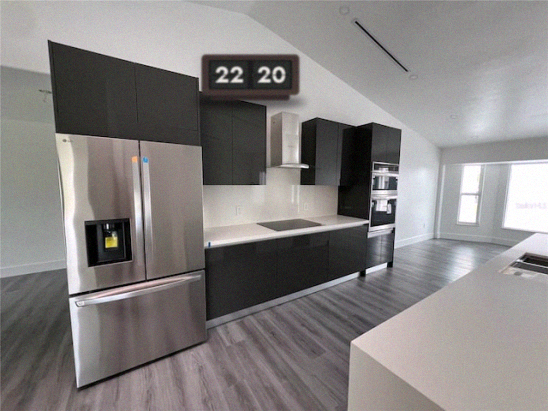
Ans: 22:20
